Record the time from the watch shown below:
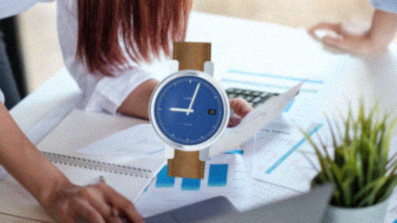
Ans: 9:03
